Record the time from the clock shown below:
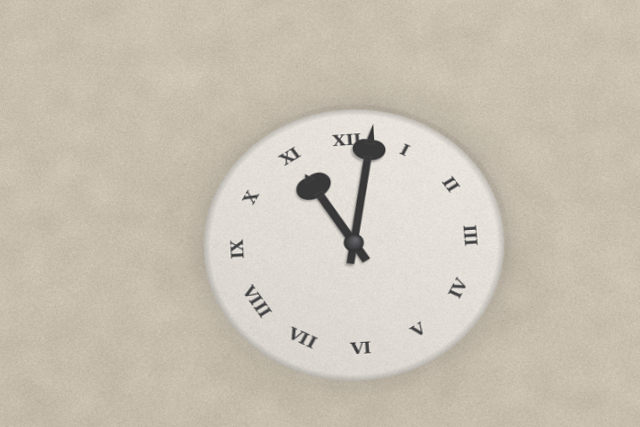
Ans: 11:02
